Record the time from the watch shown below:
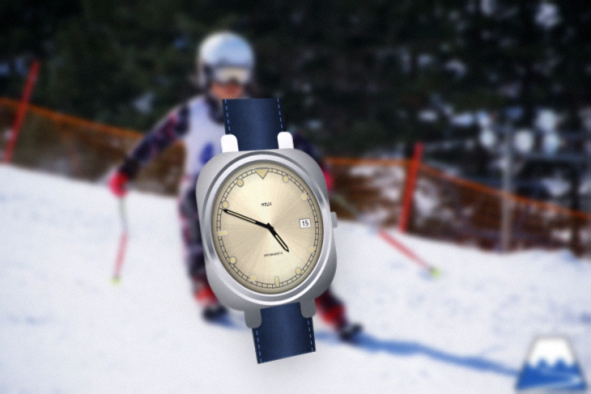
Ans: 4:49
